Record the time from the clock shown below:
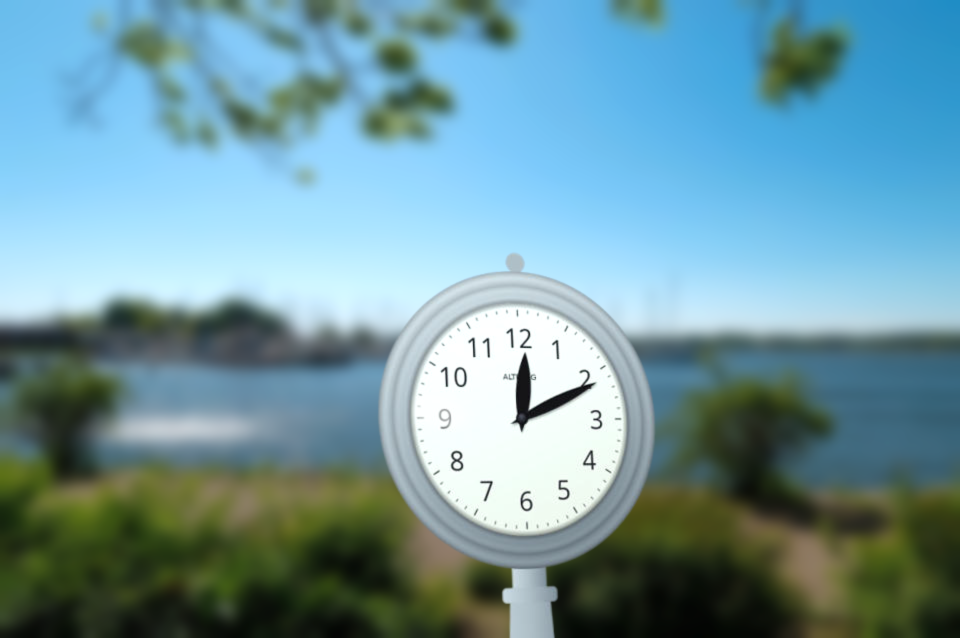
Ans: 12:11
